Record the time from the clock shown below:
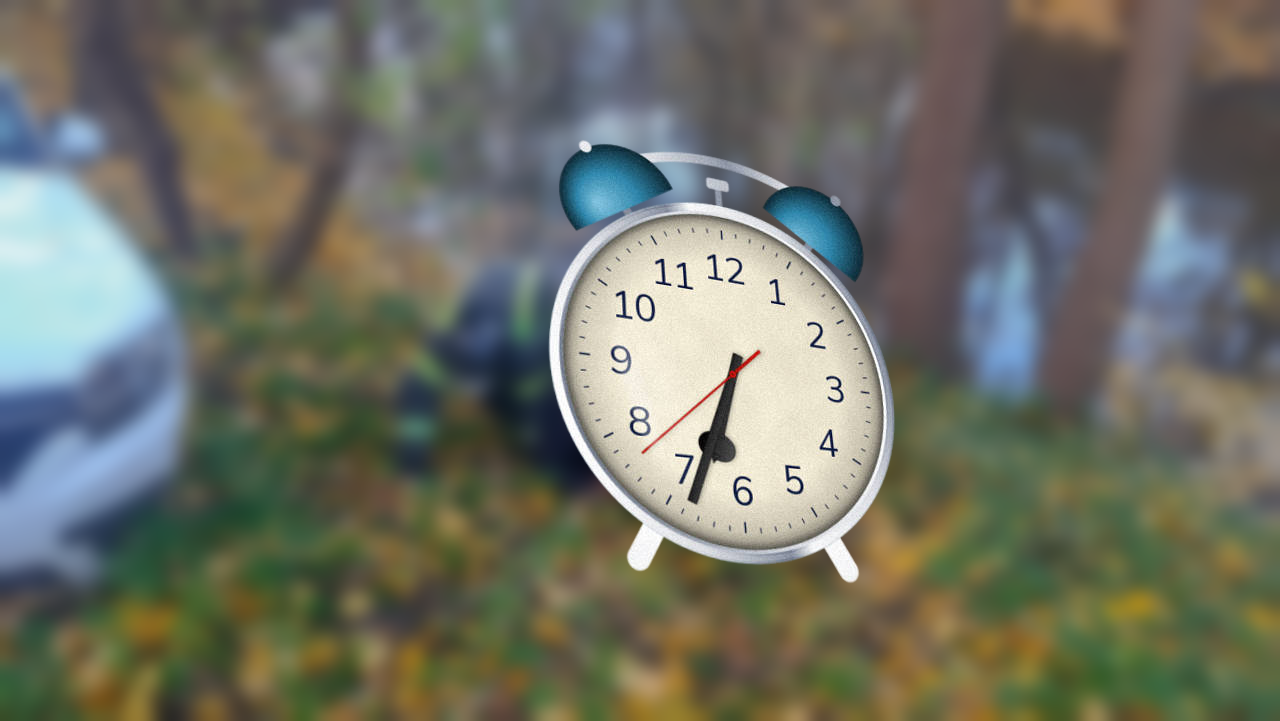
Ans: 6:33:38
